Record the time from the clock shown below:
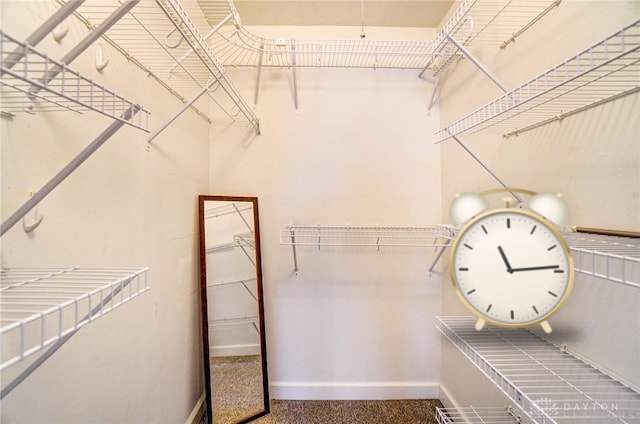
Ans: 11:14
